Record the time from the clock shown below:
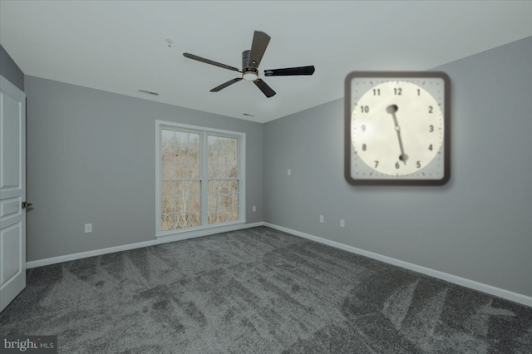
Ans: 11:28
